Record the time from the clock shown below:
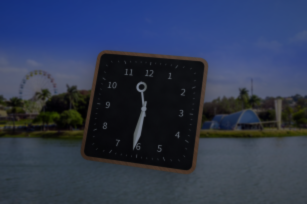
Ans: 11:31
